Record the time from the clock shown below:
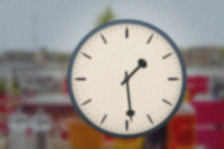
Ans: 1:29
